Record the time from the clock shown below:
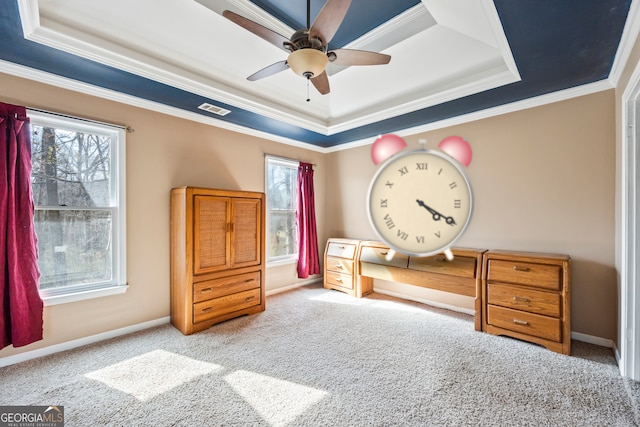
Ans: 4:20
